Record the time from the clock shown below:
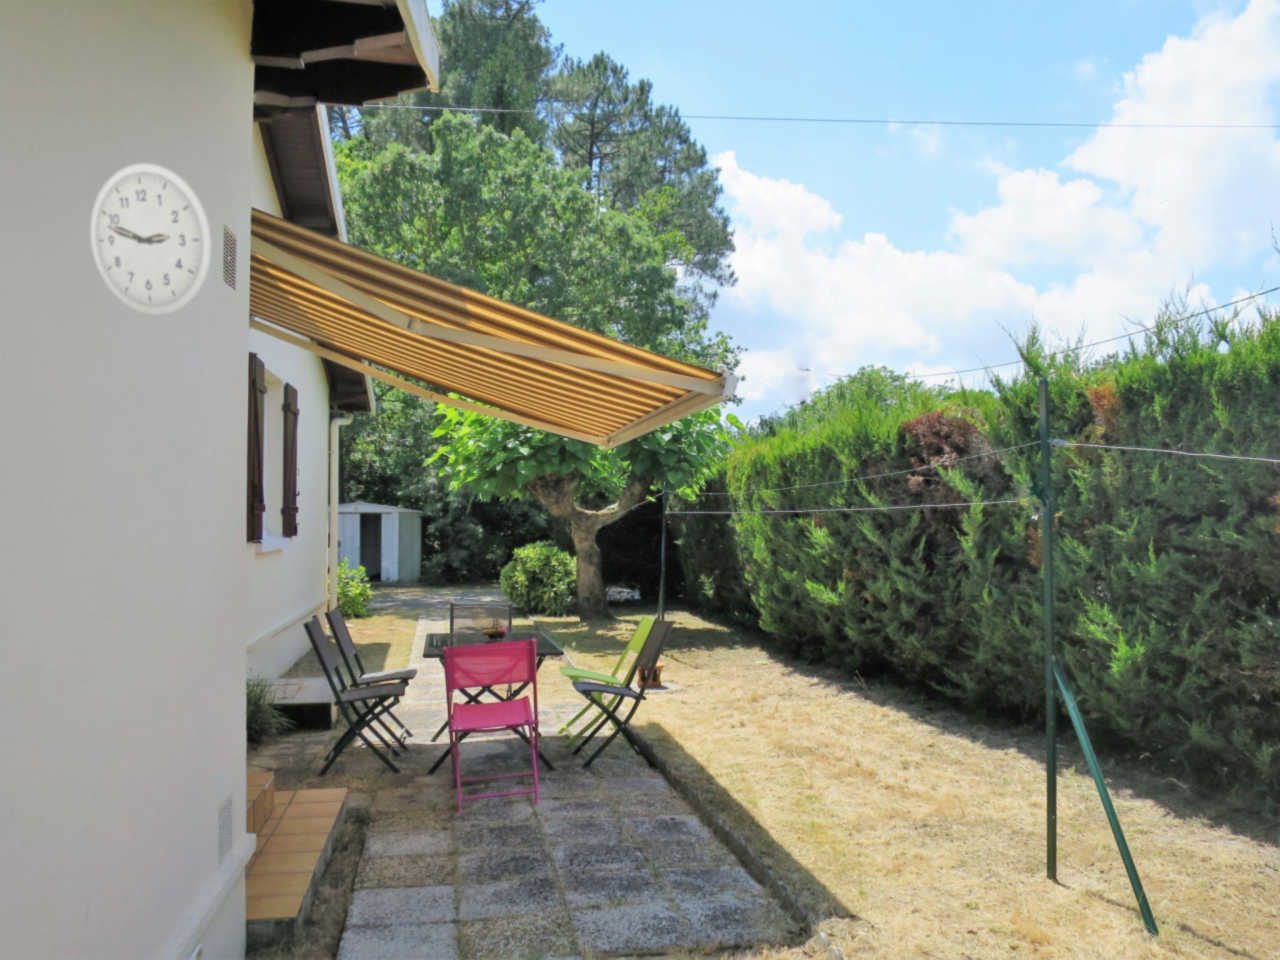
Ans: 2:48
